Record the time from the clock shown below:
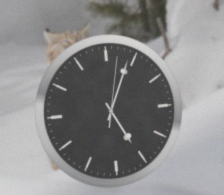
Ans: 5:04:02
